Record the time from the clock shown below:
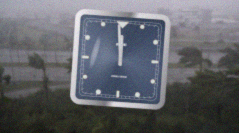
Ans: 11:59
